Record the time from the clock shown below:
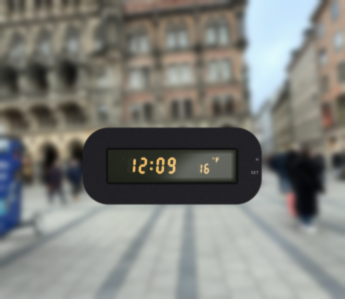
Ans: 12:09
